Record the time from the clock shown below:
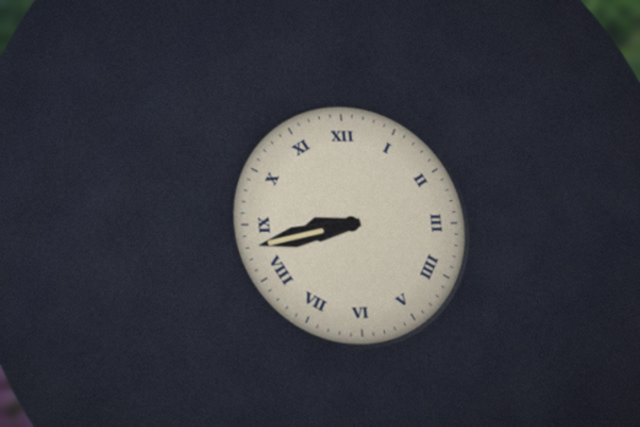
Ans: 8:43
